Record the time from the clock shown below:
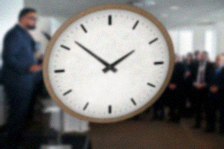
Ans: 1:52
